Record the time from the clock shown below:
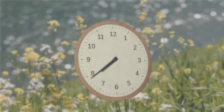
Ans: 7:39
